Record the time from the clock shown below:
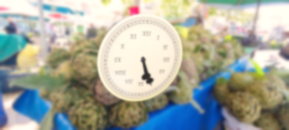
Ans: 5:26
